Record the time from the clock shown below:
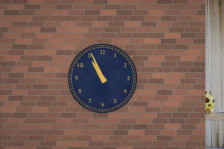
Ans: 10:56
